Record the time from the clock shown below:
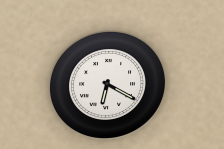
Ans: 6:20
